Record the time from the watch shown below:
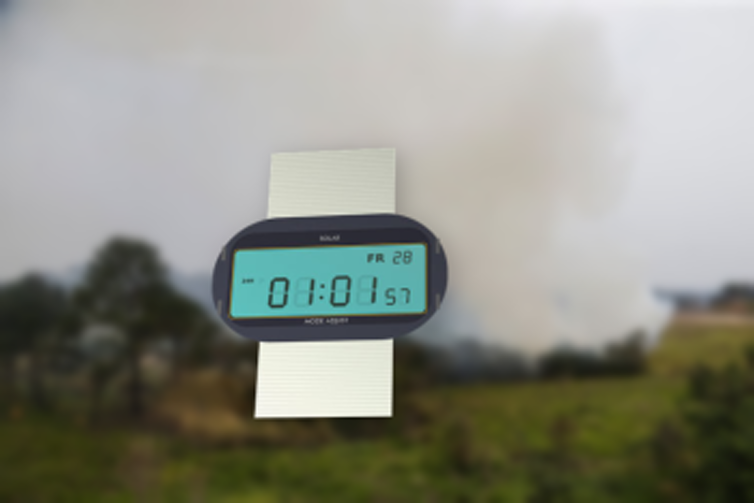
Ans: 1:01:57
